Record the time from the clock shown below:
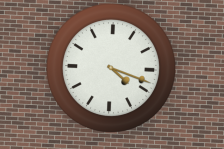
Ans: 4:18
